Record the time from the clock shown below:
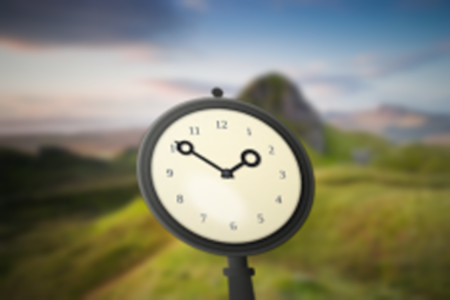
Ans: 1:51
